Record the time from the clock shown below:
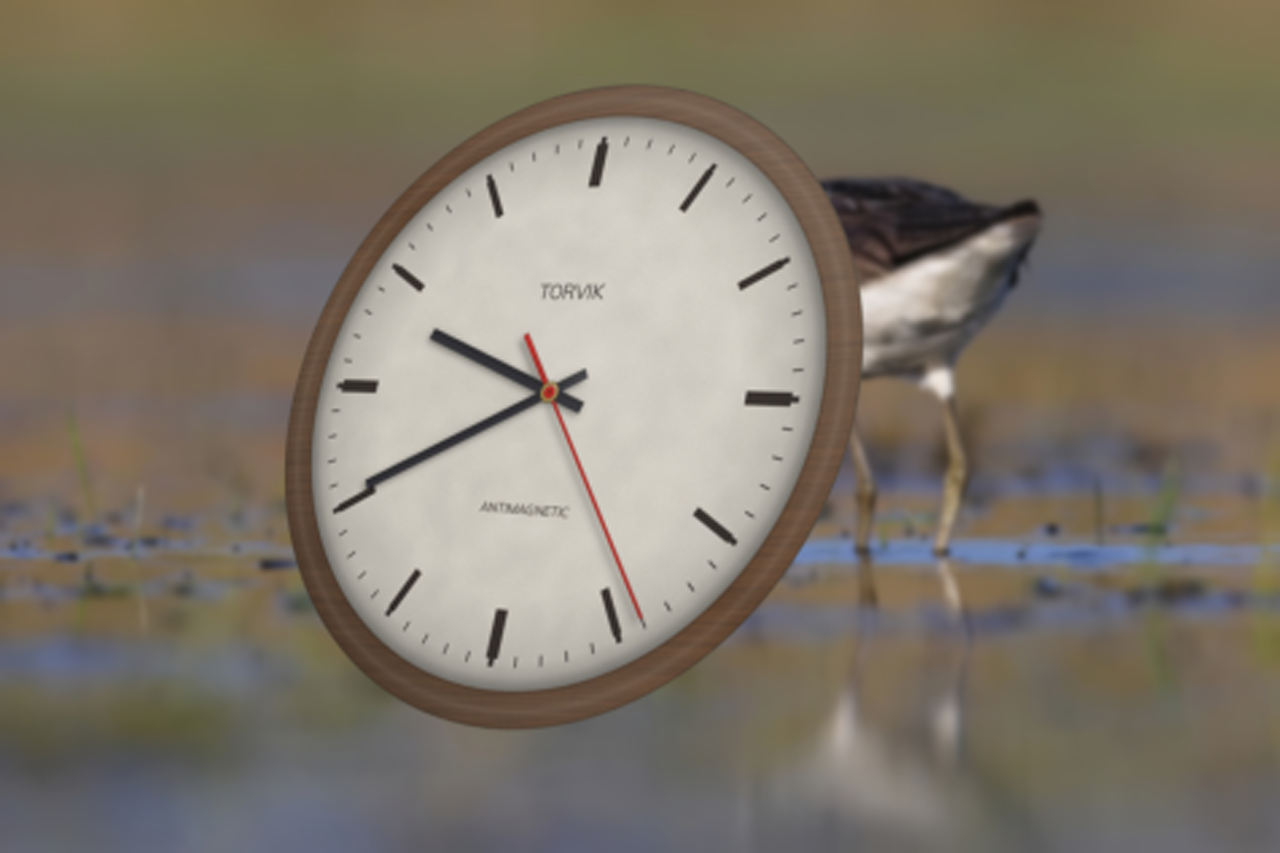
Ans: 9:40:24
